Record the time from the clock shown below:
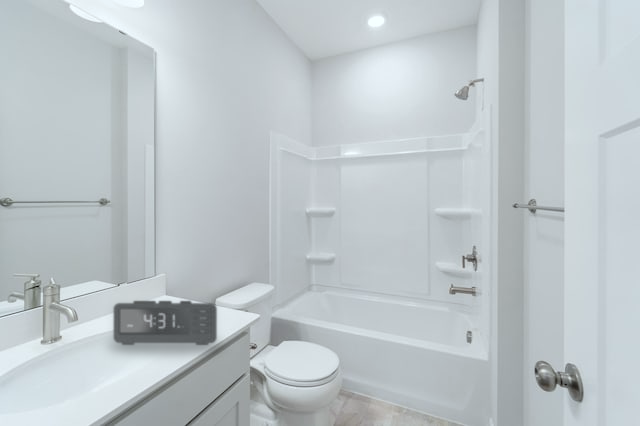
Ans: 4:31
